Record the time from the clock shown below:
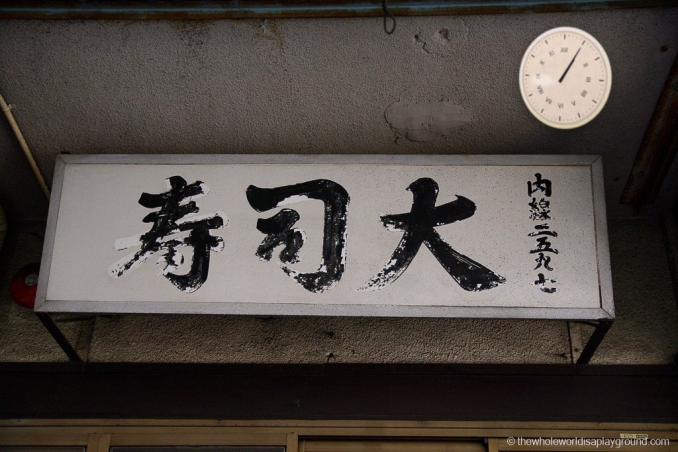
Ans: 1:05
